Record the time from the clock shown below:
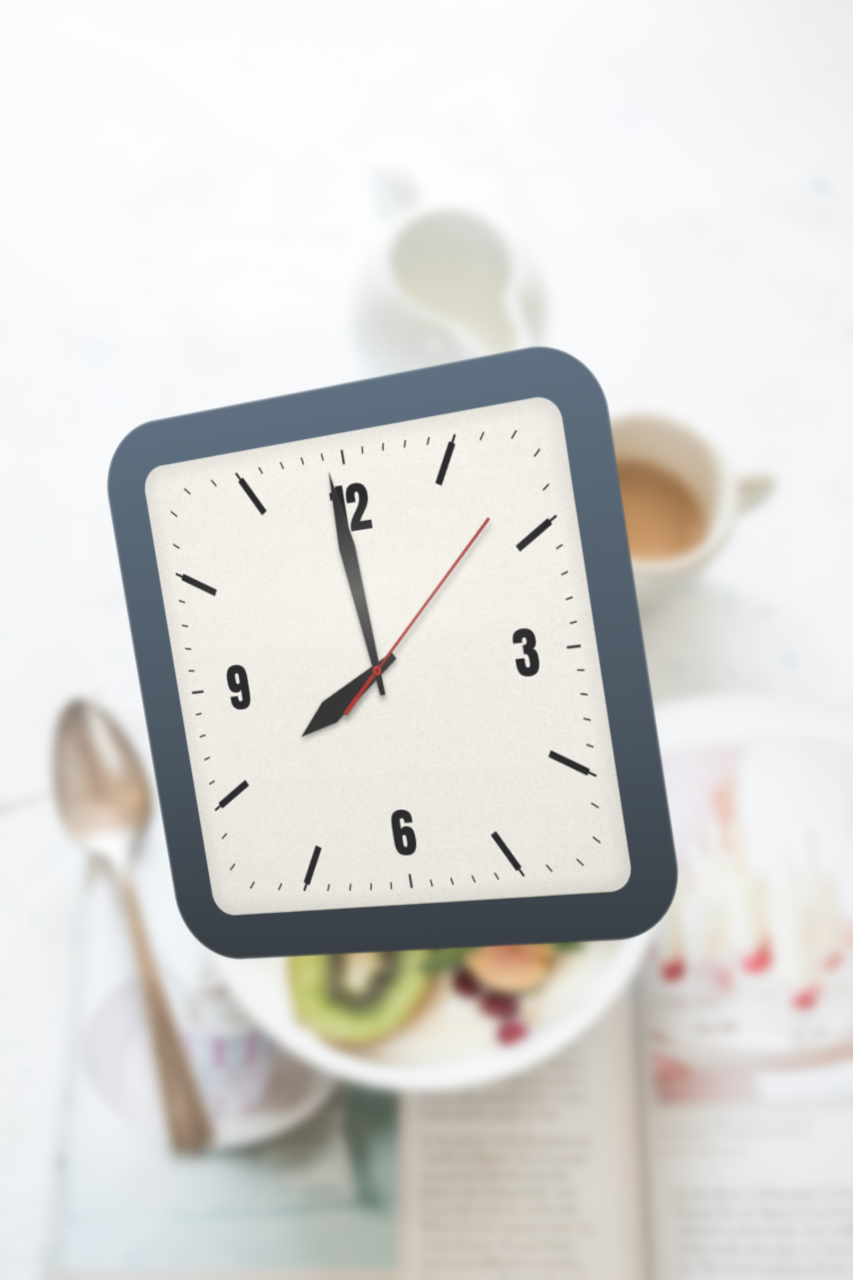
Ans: 7:59:08
